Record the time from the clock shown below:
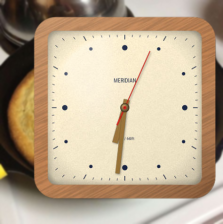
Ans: 6:31:04
